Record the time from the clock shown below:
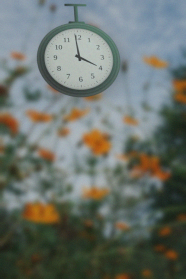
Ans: 3:59
